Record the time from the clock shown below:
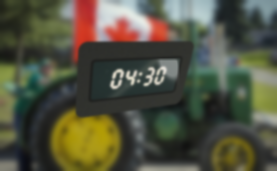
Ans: 4:30
